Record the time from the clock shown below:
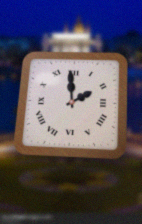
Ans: 1:59
